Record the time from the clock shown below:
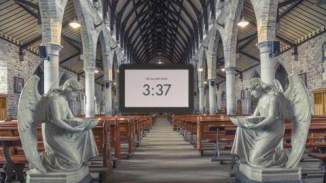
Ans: 3:37
